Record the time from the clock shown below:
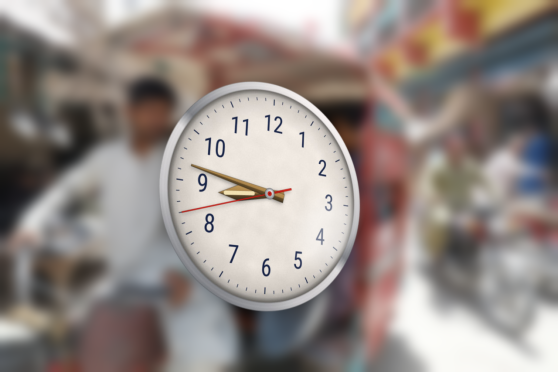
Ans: 8:46:42
